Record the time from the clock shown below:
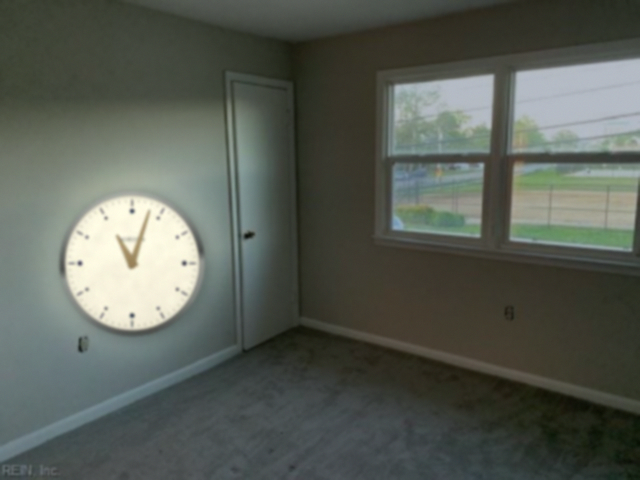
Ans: 11:03
